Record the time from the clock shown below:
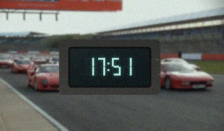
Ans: 17:51
